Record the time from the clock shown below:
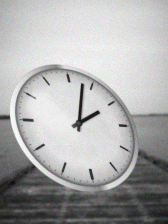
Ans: 2:03
